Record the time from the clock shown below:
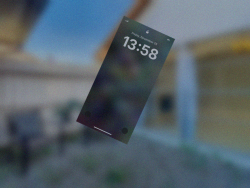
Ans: 13:58
